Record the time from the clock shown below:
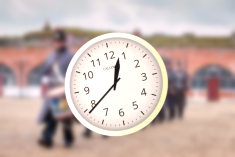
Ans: 12:39
